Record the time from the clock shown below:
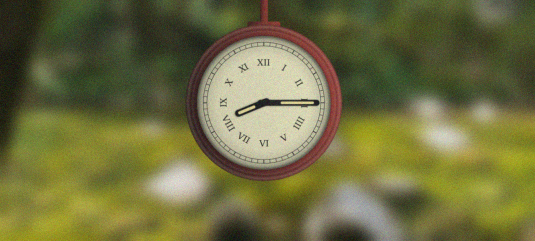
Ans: 8:15
